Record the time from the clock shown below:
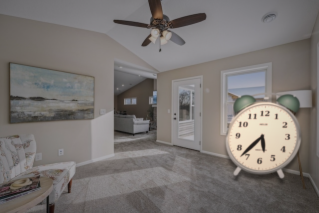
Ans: 5:37
